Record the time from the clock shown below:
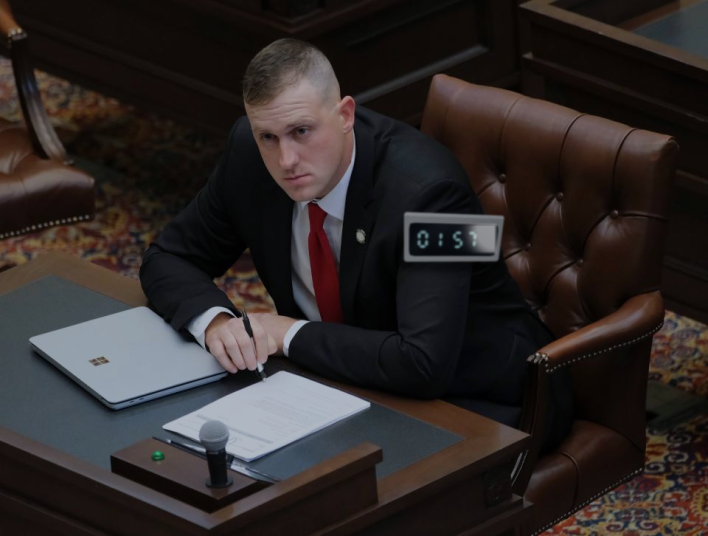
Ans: 1:57
